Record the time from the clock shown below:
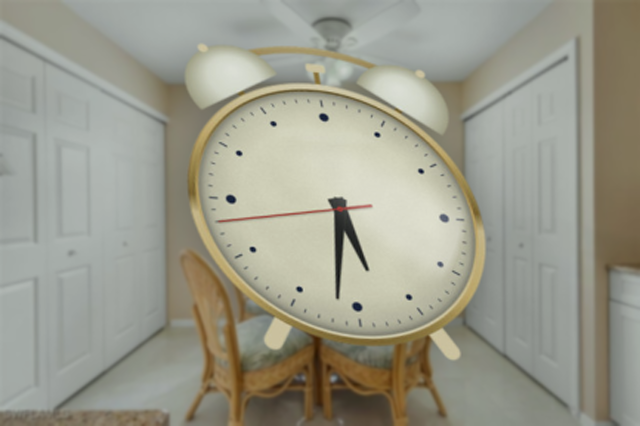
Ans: 5:31:43
